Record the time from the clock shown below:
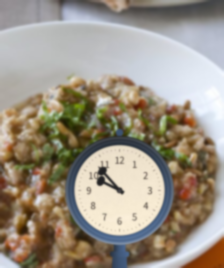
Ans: 9:53
